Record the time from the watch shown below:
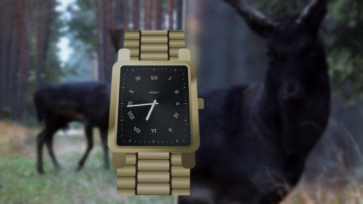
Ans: 6:44
